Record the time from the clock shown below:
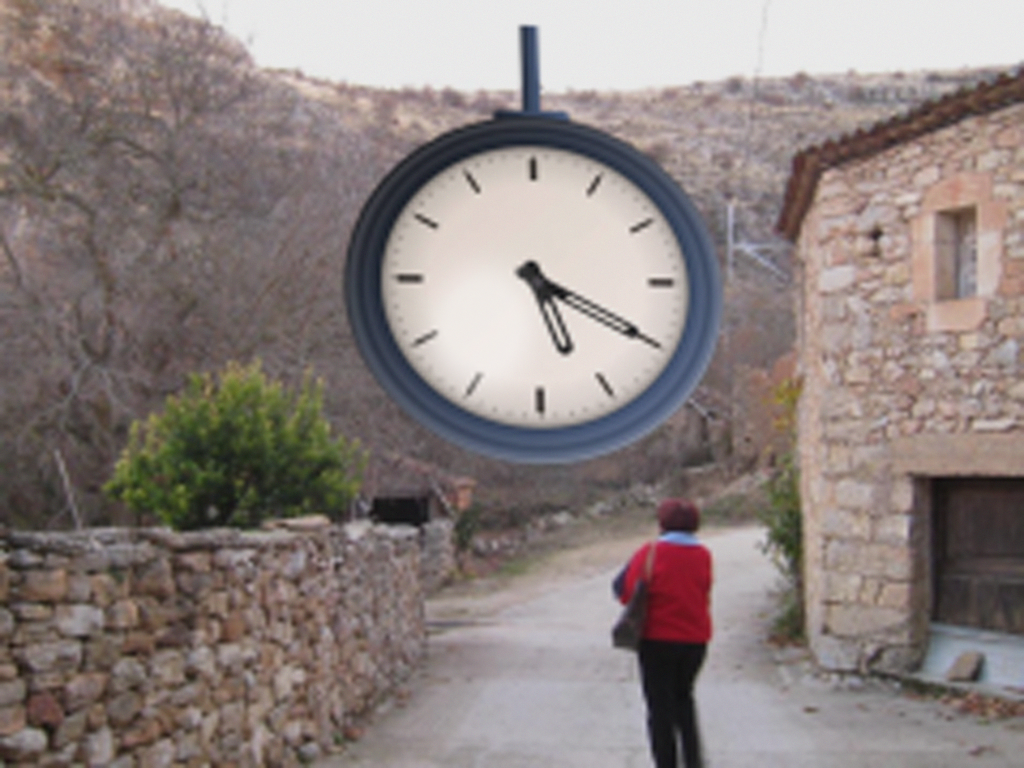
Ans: 5:20
